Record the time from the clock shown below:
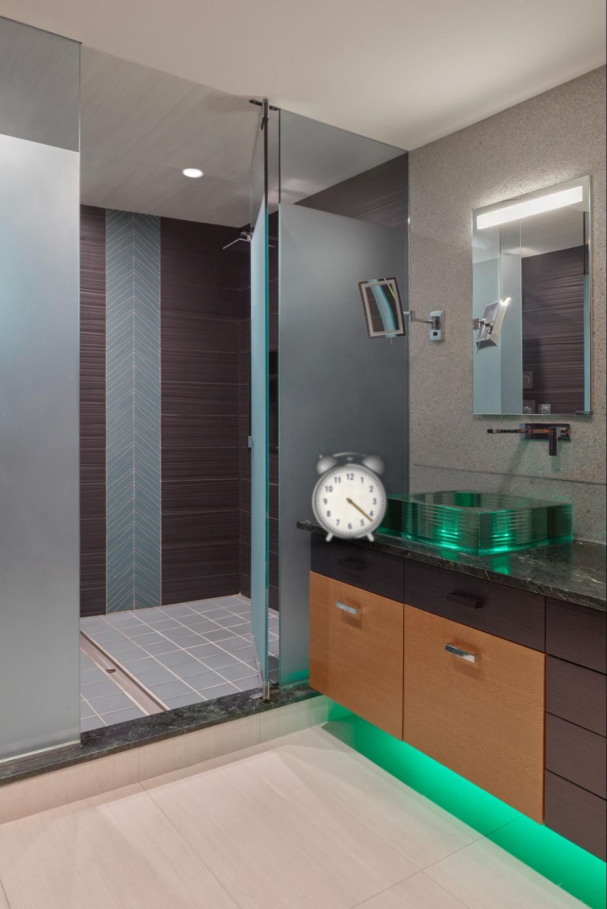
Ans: 4:22
